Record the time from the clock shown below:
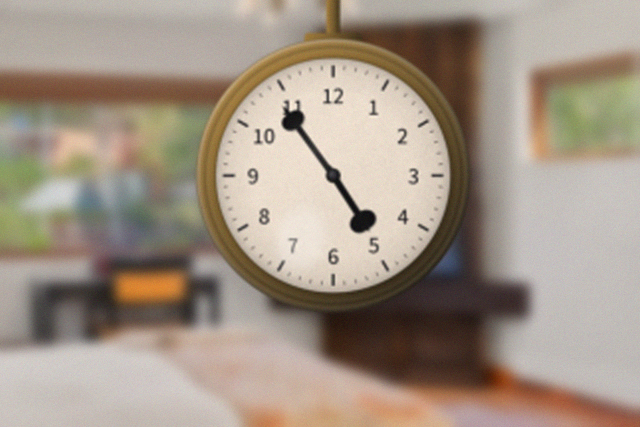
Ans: 4:54
